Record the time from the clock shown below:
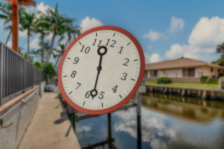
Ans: 11:28
